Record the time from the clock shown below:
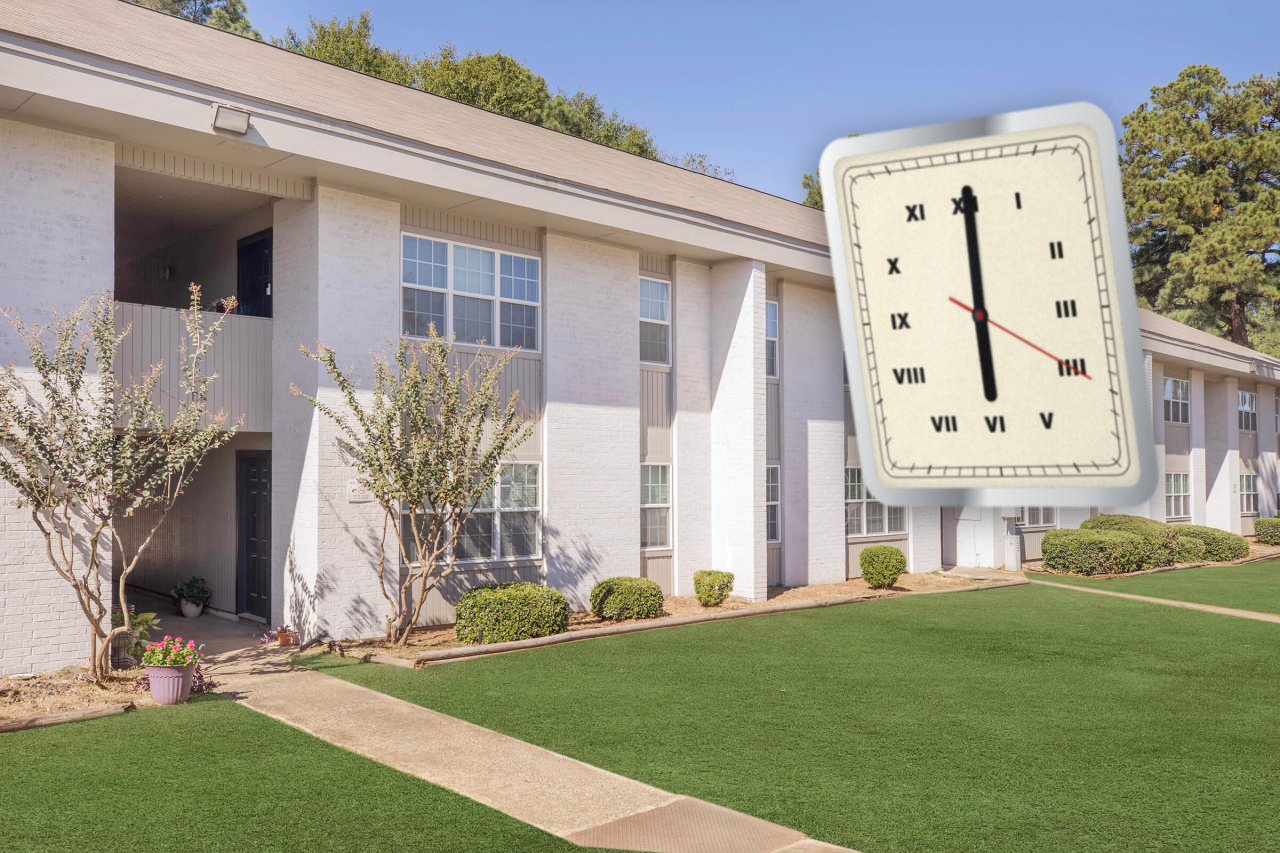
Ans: 6:00:20
